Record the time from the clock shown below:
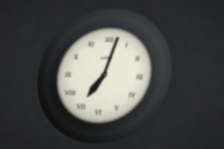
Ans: 7:02
